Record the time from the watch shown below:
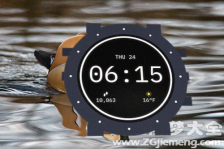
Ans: 6:15
